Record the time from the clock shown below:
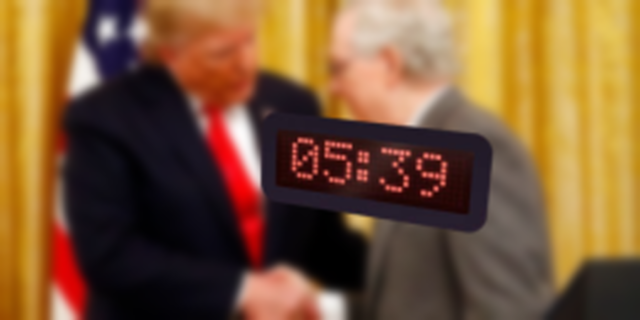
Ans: 5:39
